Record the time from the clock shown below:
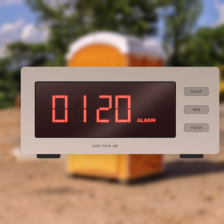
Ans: 1:20
